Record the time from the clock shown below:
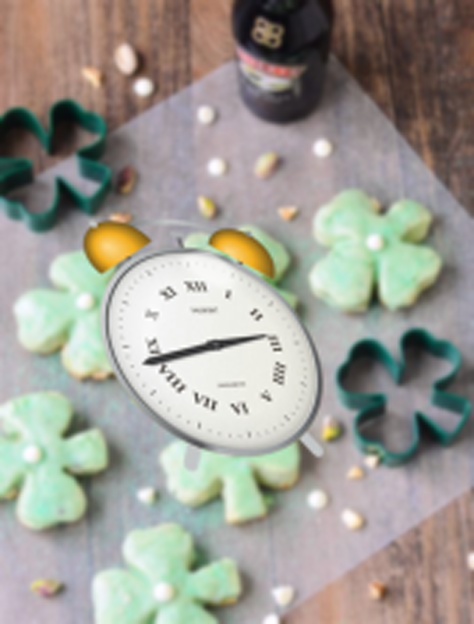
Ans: 2:43
